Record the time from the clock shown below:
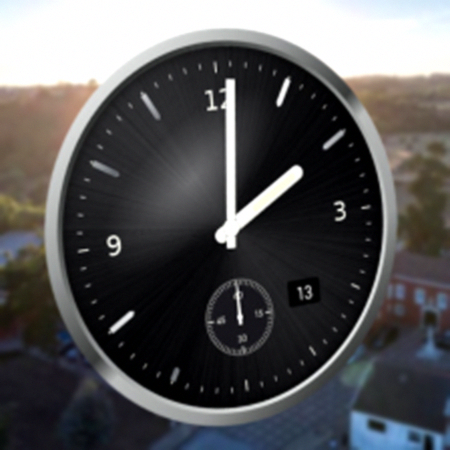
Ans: 2:01
